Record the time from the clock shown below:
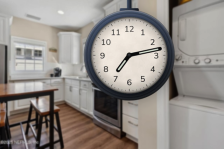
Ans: 7:13
